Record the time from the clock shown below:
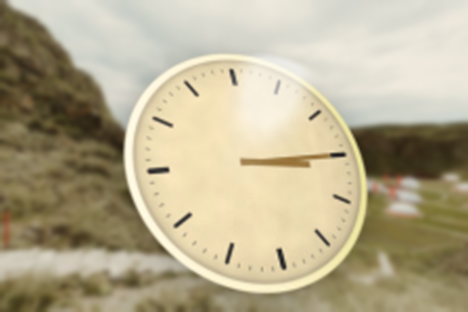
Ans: 3:15
